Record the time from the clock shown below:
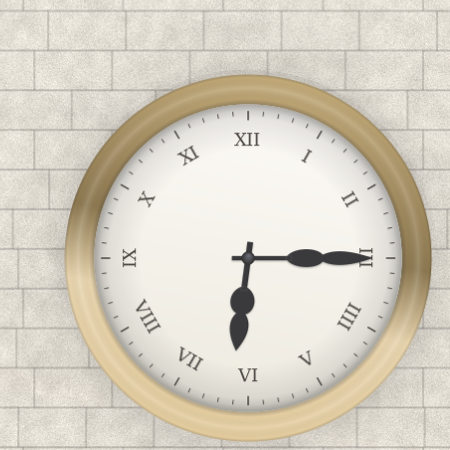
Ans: 6:15
